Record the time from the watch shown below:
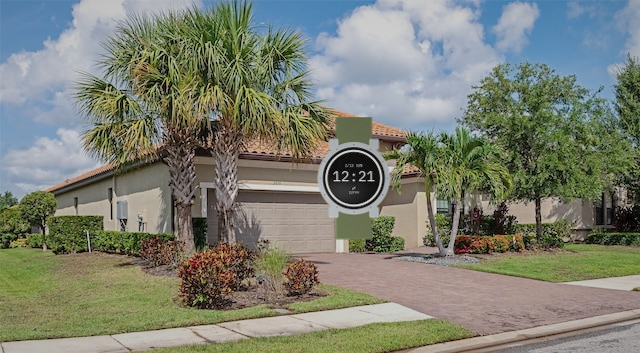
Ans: 12:21
